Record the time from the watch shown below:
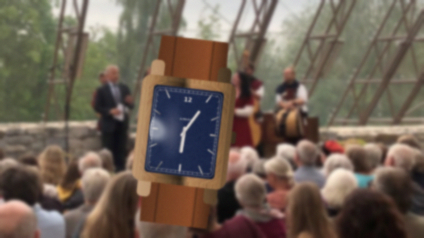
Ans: 6:05
